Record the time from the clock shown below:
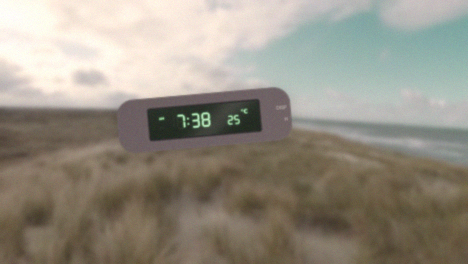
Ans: 7:38
